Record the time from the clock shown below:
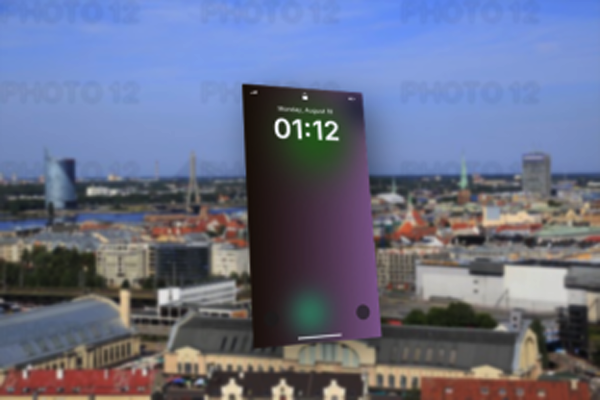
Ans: 1:12
